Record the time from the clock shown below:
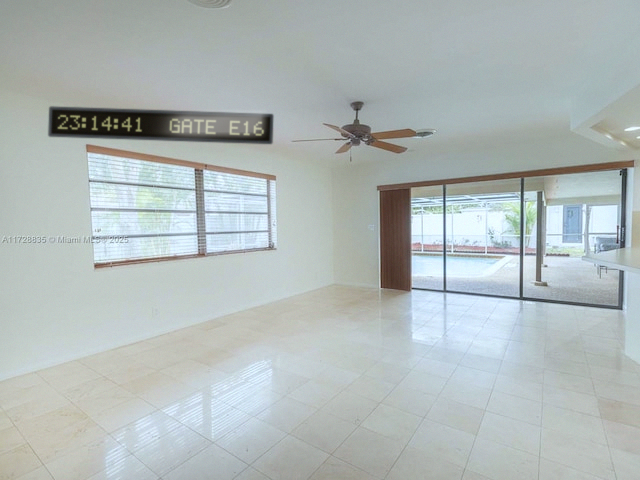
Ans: 23:14:41
